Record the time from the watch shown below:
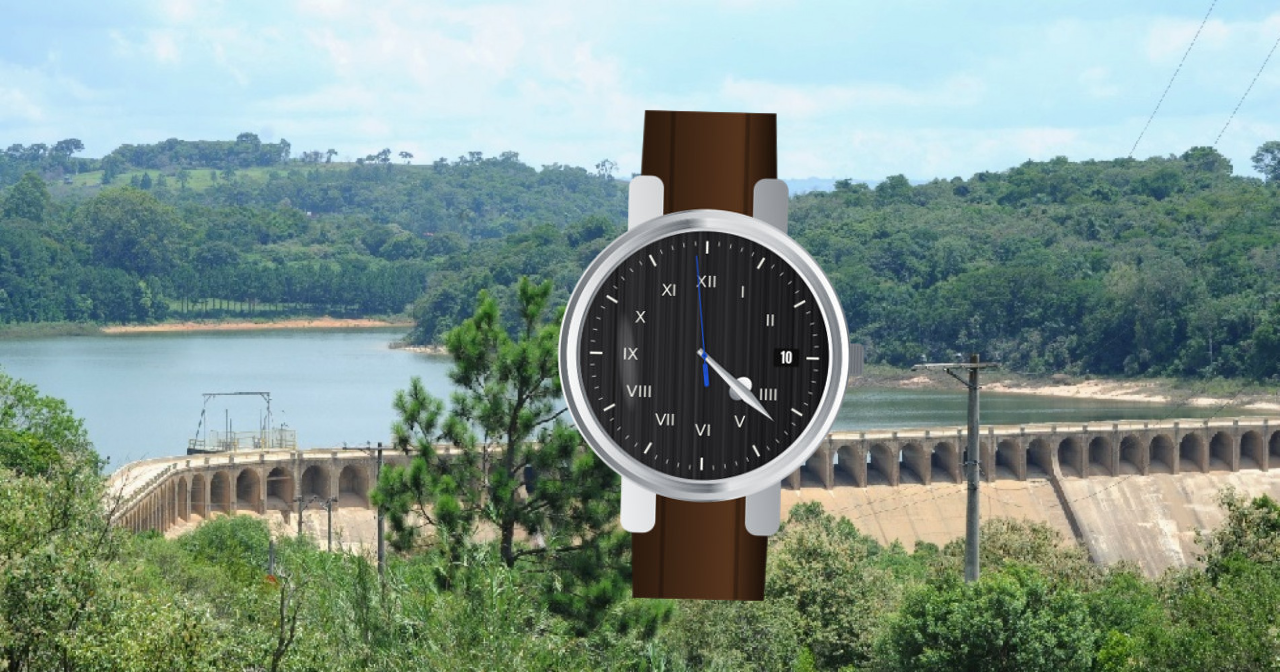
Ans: 4:21:59
